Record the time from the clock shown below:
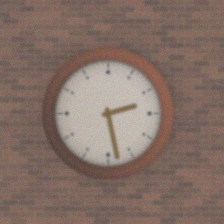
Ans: 2:28
